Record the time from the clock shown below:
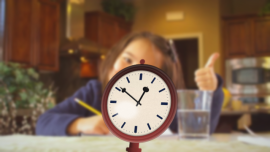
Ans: 12:51
